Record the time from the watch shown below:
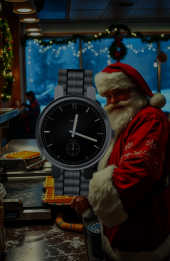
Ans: 12:18
